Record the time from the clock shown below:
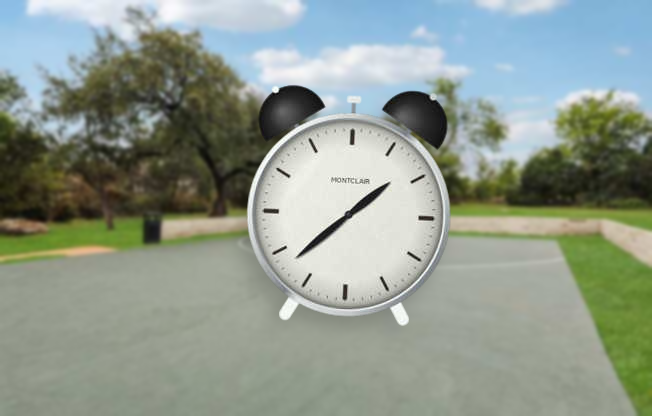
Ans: 1:38
